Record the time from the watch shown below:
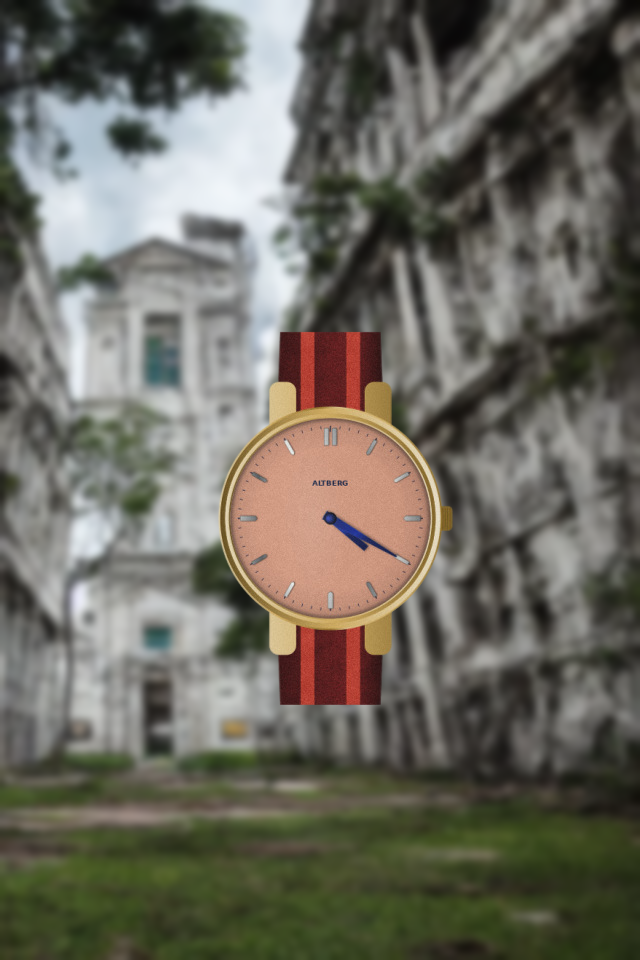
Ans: 4:20
